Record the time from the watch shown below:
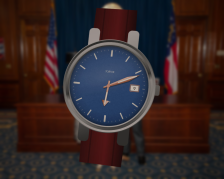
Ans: 6:11
